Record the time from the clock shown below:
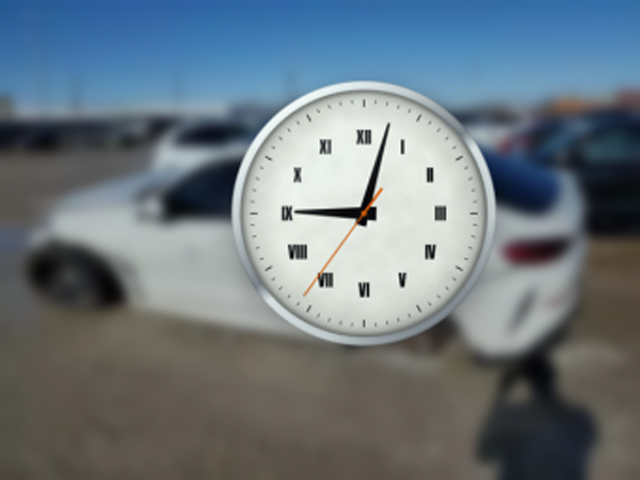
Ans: 9:02:36
